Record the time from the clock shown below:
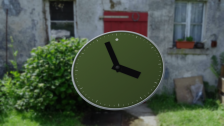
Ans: 3:57
